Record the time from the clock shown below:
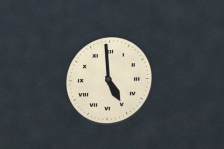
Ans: 4:59
